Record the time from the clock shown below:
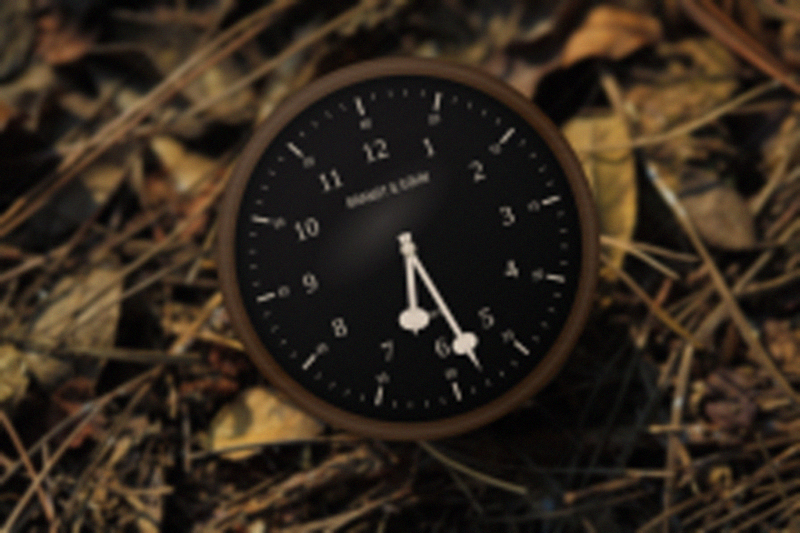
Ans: 6:28
